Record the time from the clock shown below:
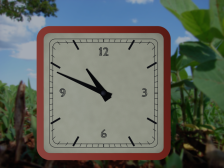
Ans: 10:49
